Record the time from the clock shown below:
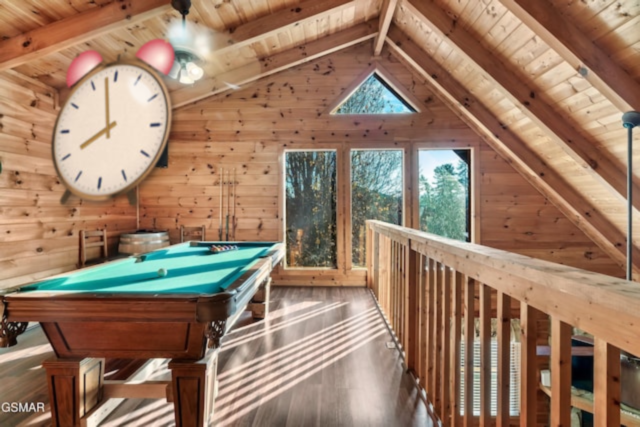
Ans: 7:58
